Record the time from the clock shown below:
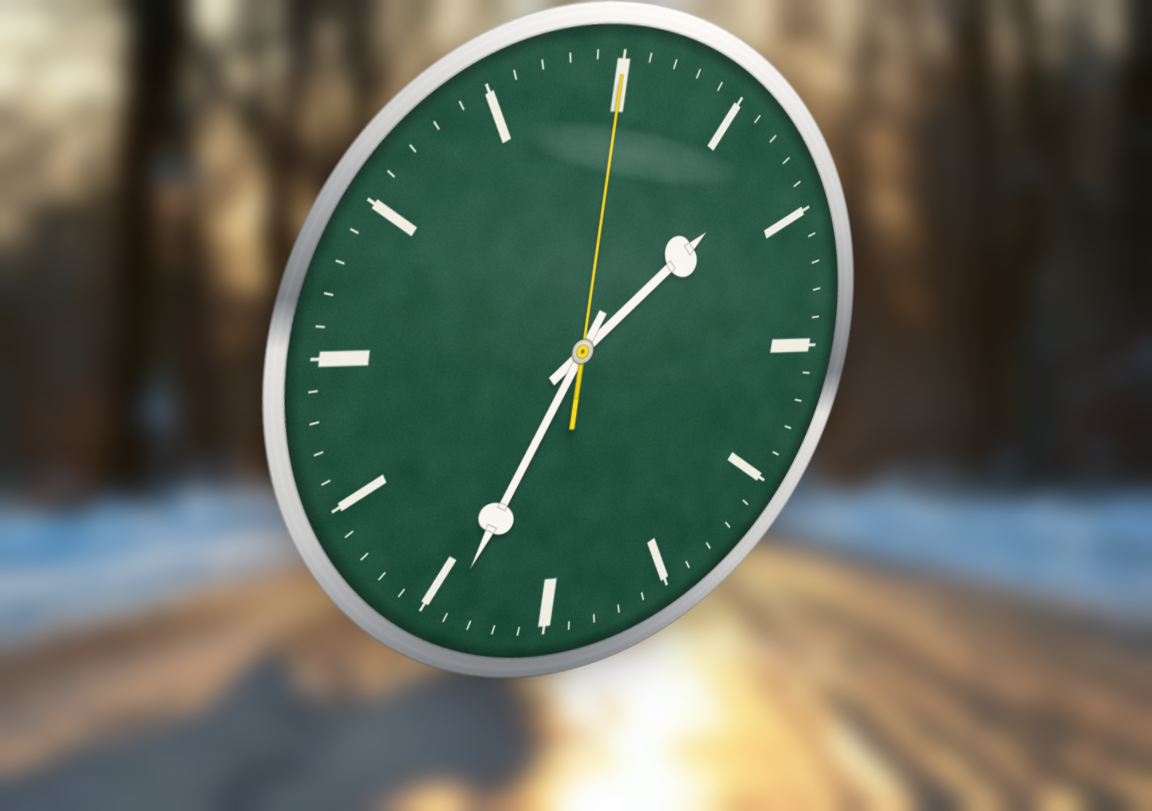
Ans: 1:34:00
